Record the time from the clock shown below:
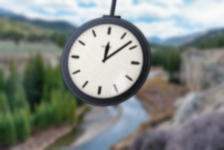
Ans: 12:08
